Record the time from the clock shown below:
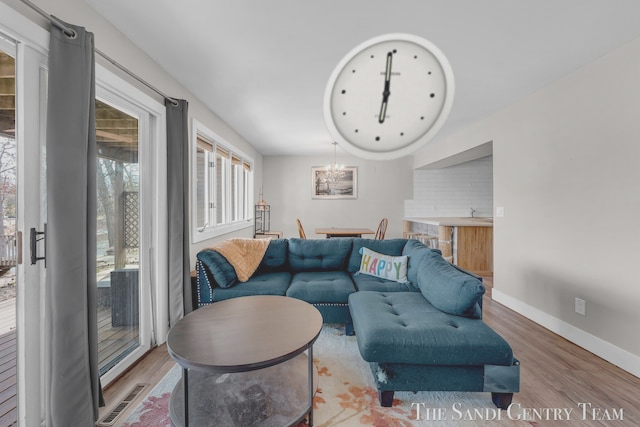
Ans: 5:59
